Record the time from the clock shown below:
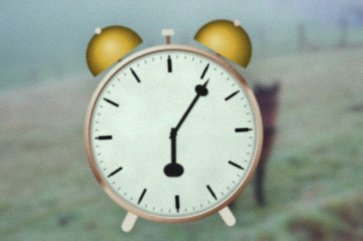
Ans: 6:06
